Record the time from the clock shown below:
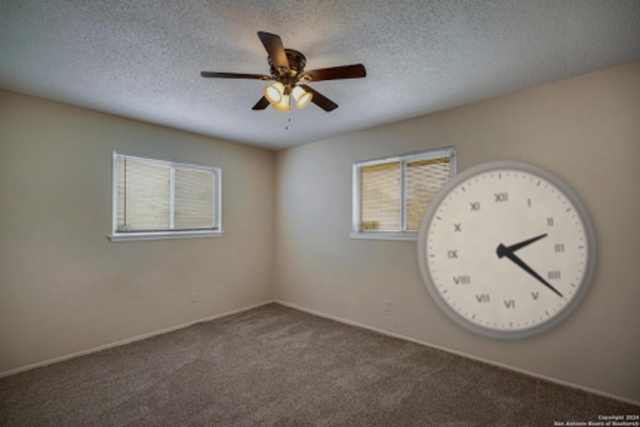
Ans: 2:22
